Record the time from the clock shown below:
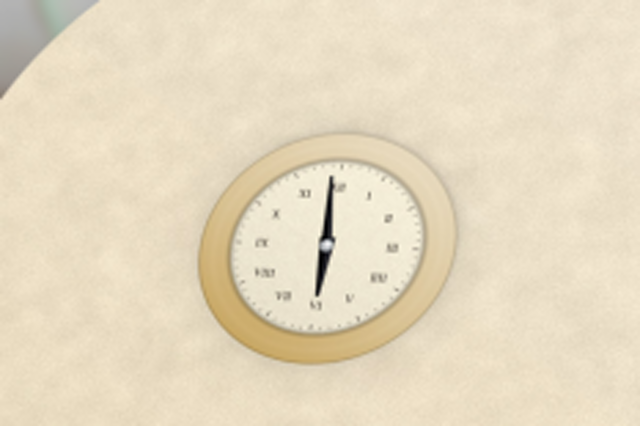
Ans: 5:59
